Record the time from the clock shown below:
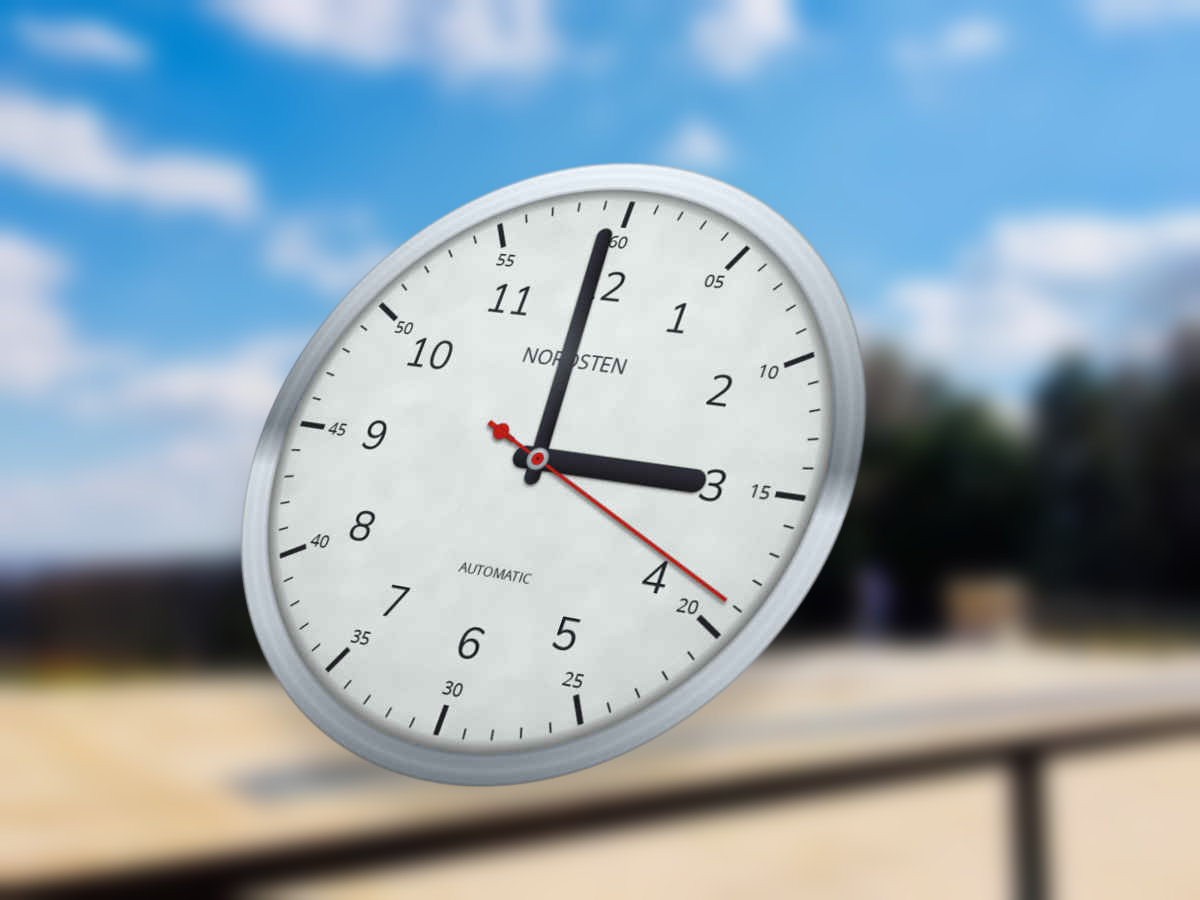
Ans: 2:59:19
